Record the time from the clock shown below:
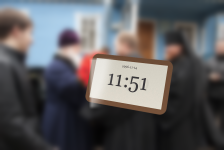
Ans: 11:51
